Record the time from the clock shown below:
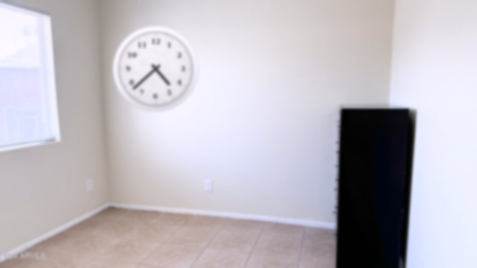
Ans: 4:38
